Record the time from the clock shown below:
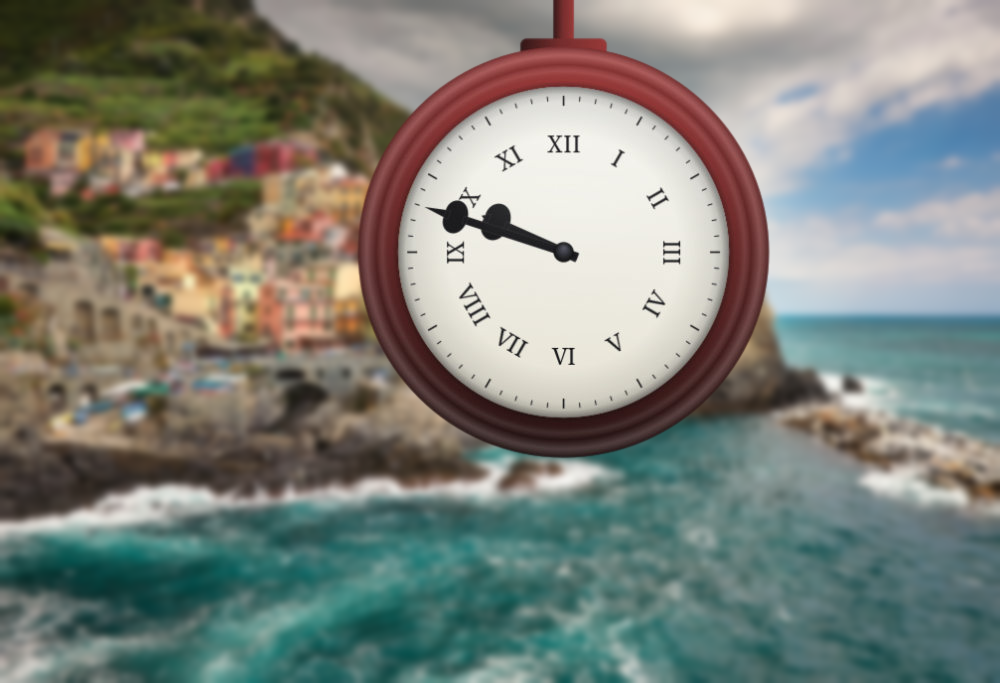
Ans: 9:48
